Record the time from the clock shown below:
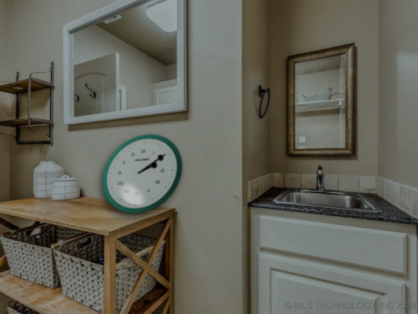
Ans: 2:09
